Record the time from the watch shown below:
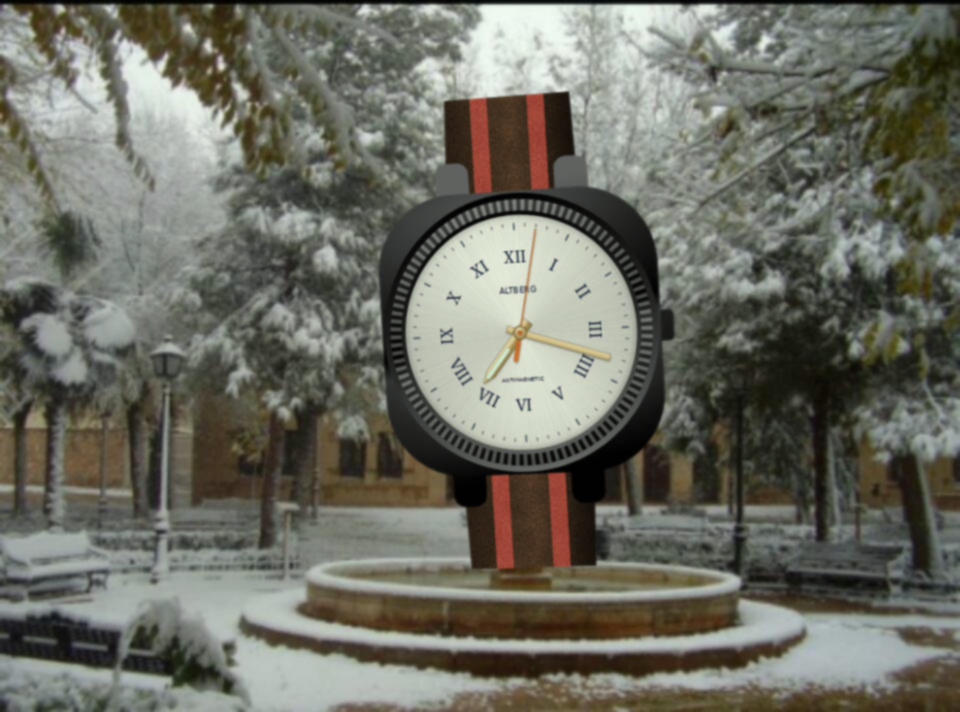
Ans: 7:18:02
